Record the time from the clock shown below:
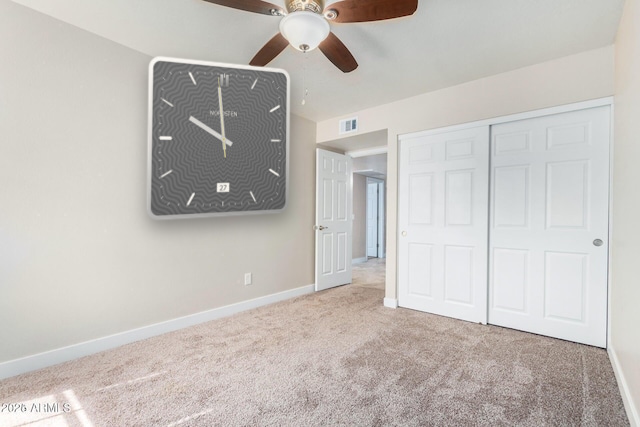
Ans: 9:58:59
